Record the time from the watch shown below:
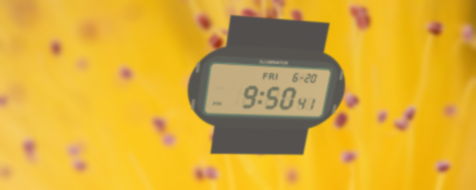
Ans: 9:50:41
